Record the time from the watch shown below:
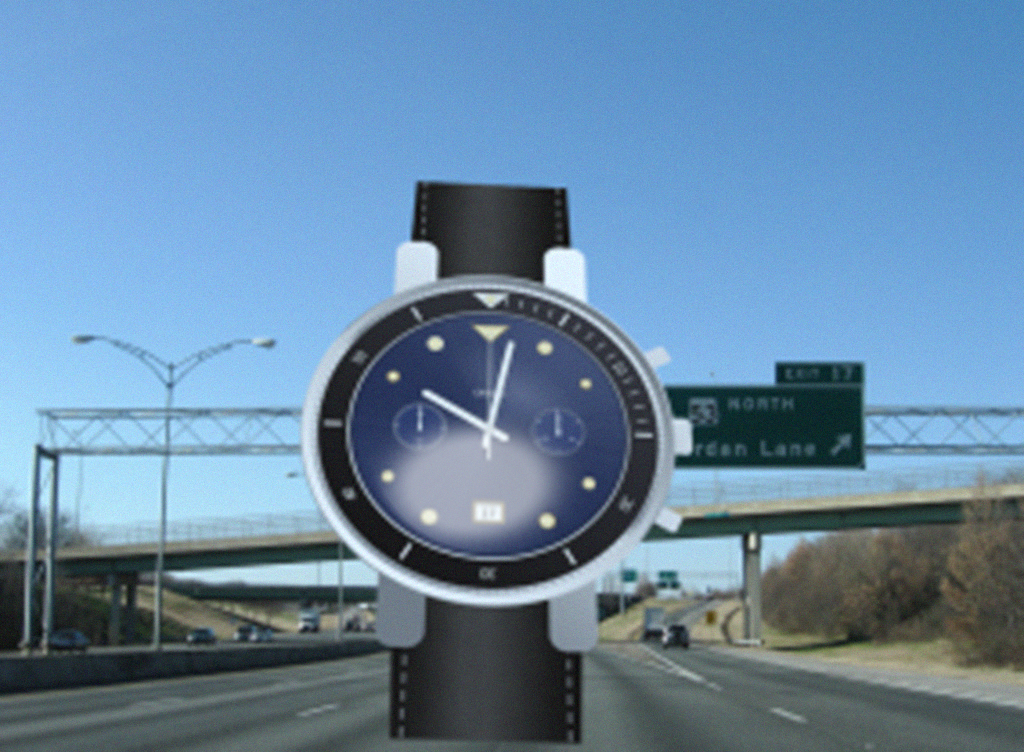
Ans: 10:02
